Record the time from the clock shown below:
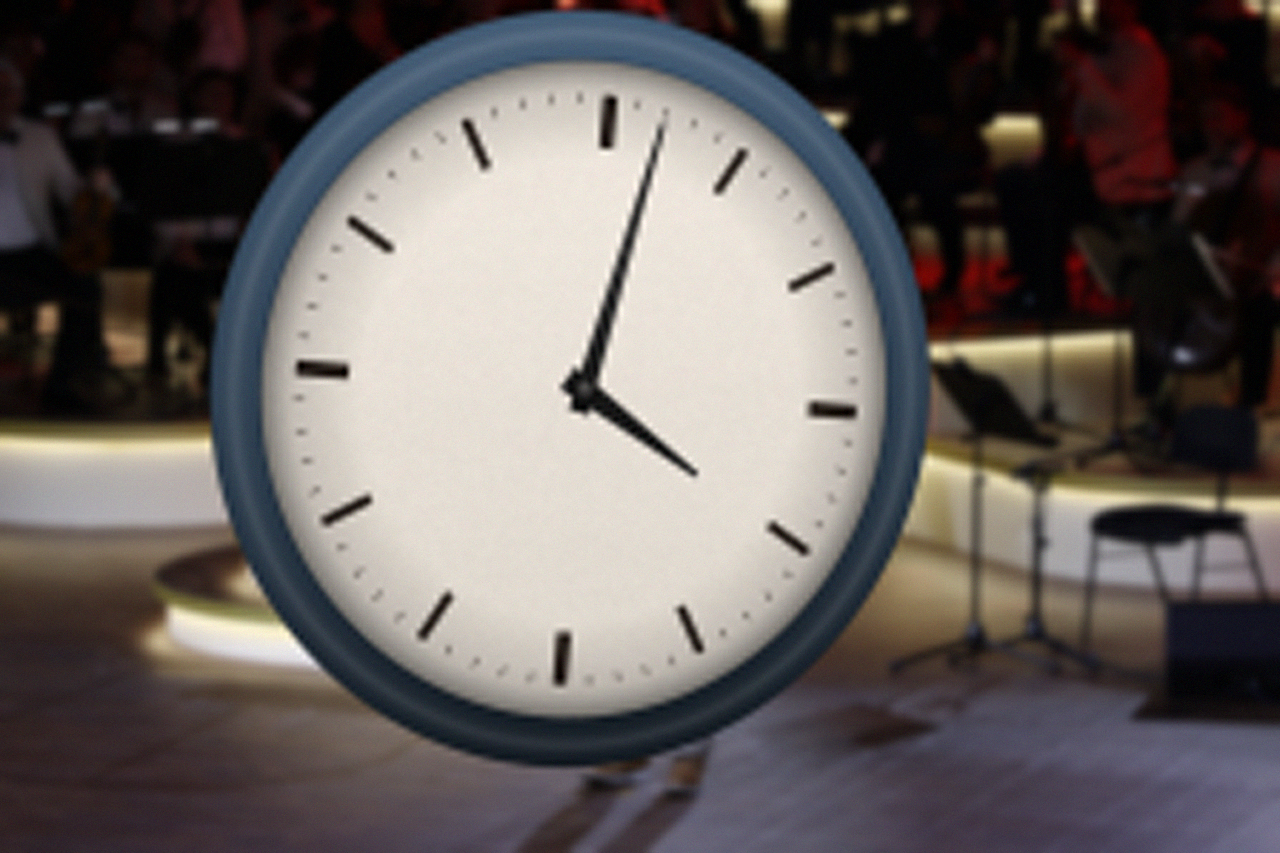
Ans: 4:02
